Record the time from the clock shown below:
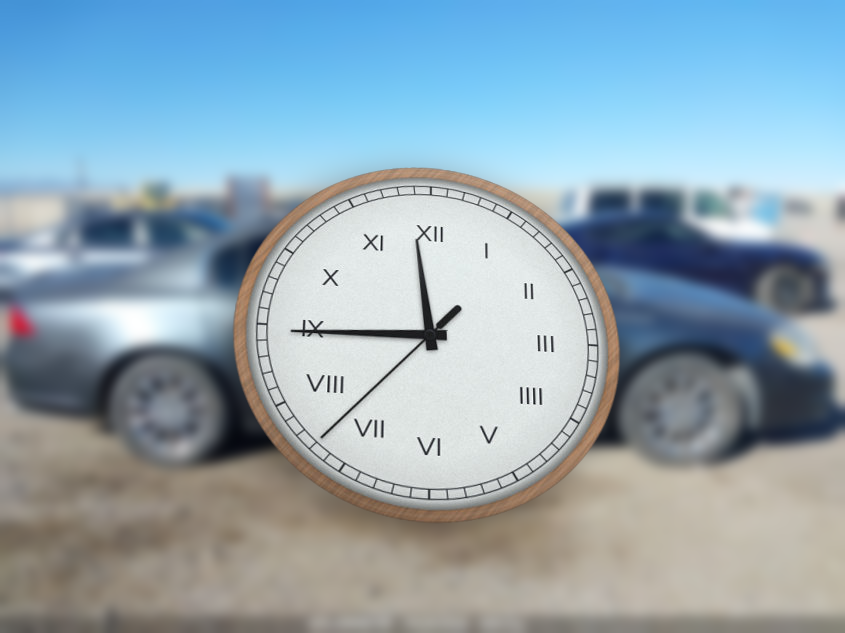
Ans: 11:44:37
